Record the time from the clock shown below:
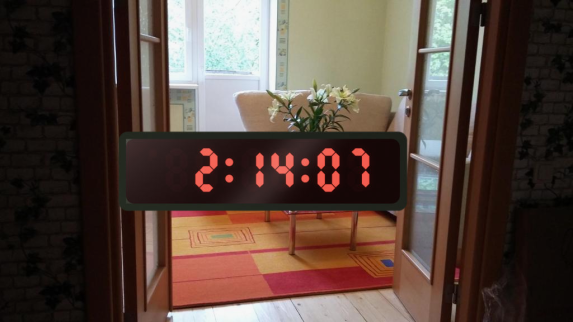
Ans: 2:14:07
